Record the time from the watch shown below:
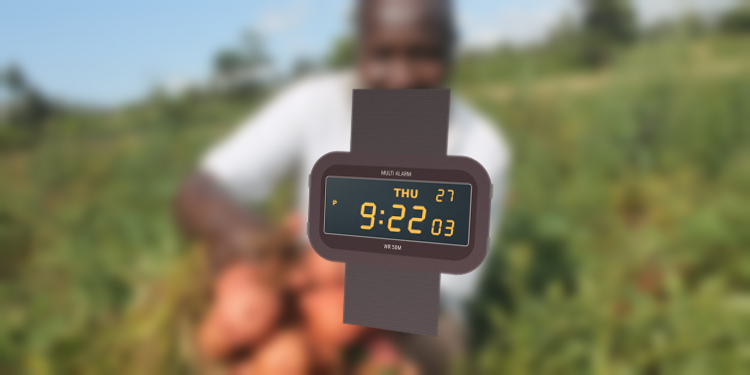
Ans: 9:22:03
